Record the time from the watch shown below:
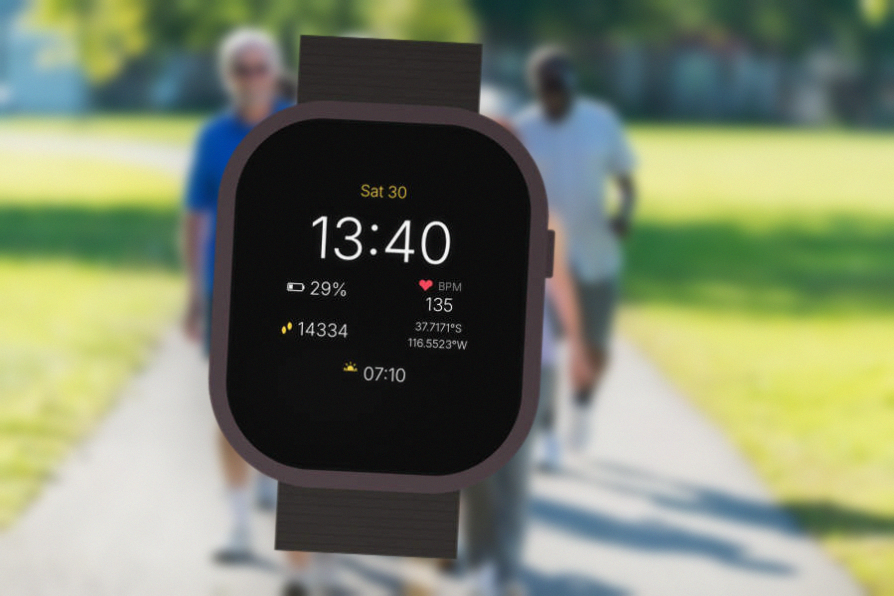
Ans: 13:40
